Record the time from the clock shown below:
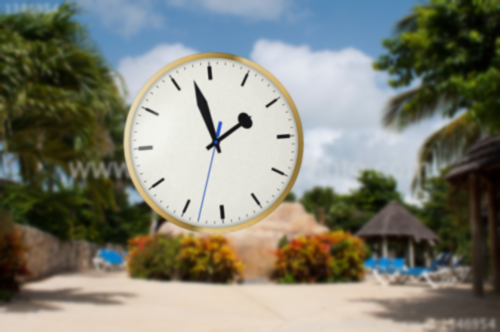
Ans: 1:57:33
